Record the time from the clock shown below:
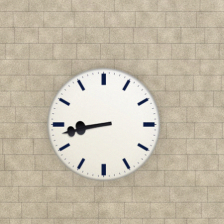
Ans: 8:43
